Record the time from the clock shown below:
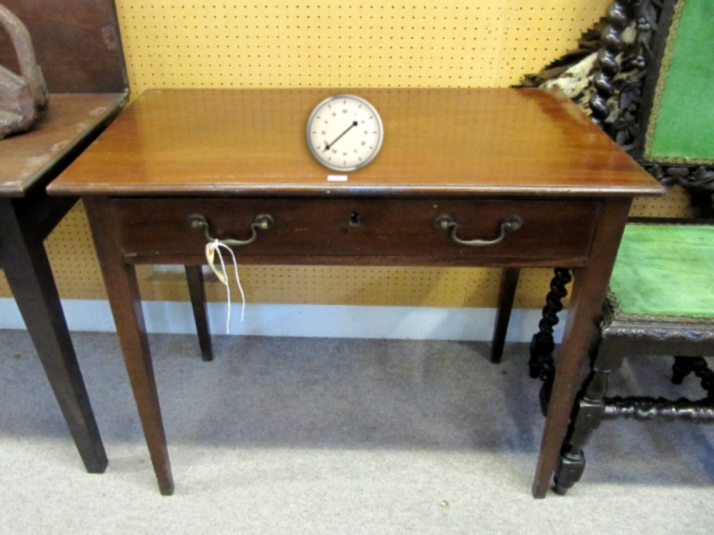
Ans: 1:38
